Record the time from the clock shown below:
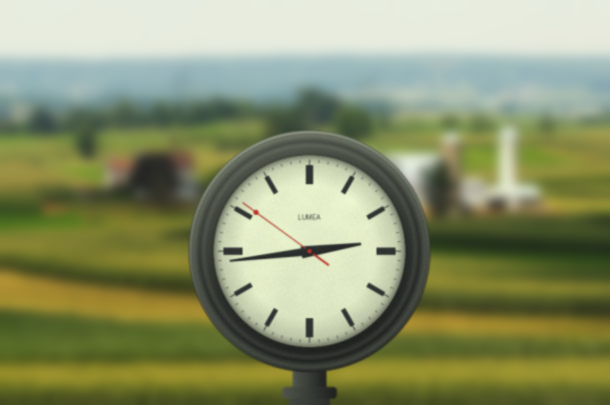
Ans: 2:43:51
